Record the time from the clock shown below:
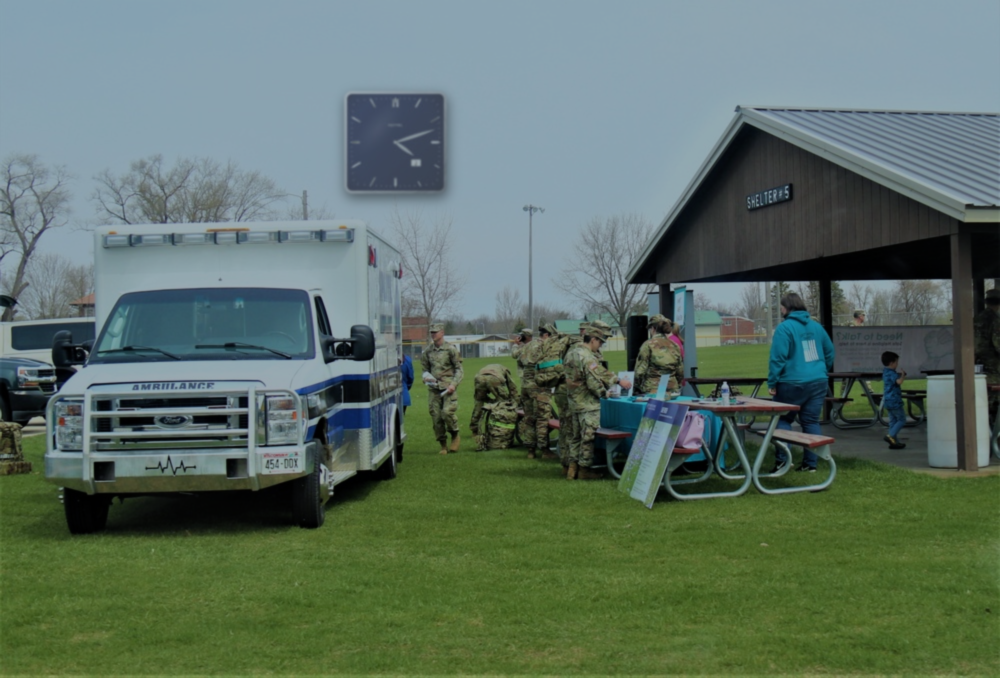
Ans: 4:12
